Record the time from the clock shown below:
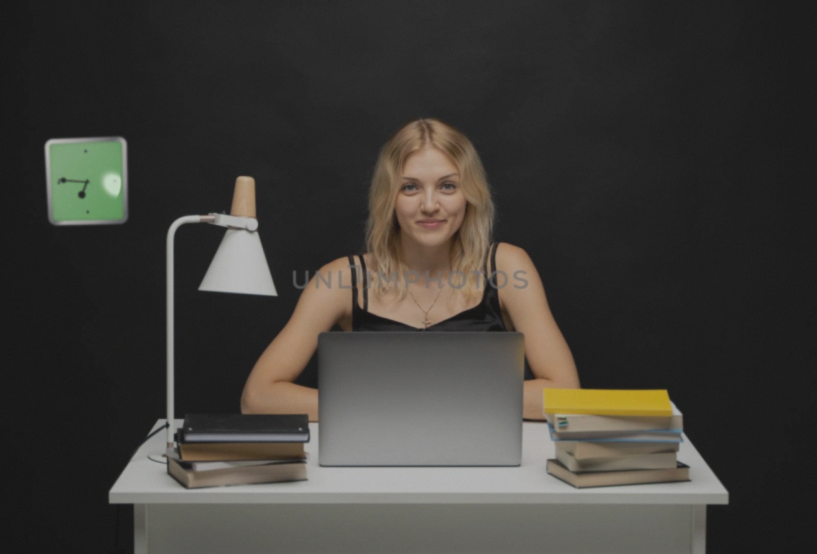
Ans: 6:46
